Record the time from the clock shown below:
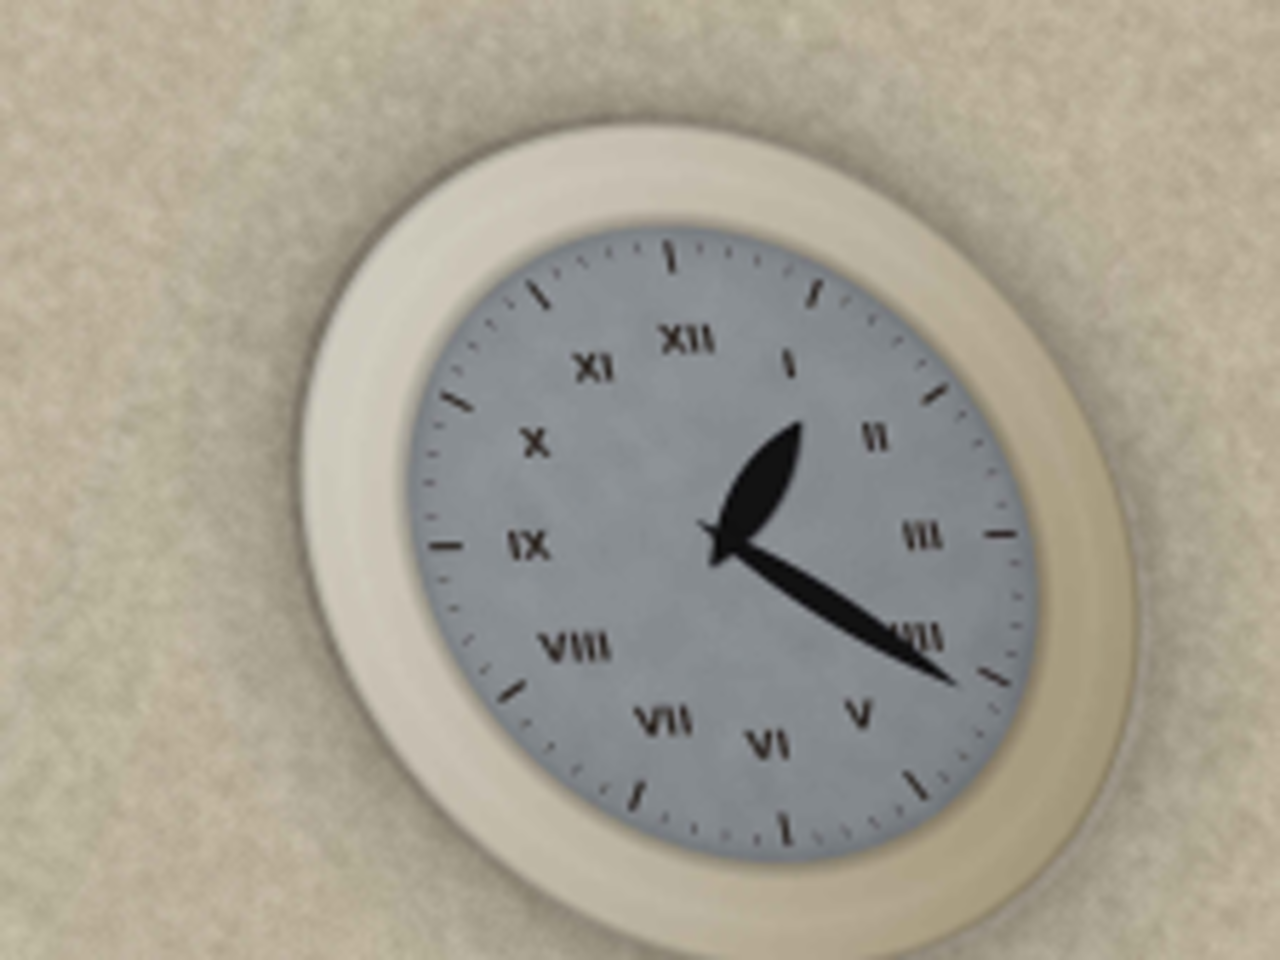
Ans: 1:21
